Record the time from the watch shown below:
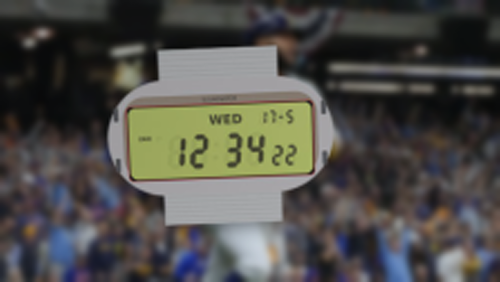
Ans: 12:34:22
